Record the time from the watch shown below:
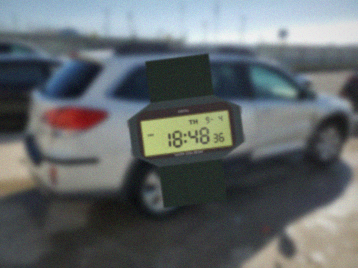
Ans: 18:48
